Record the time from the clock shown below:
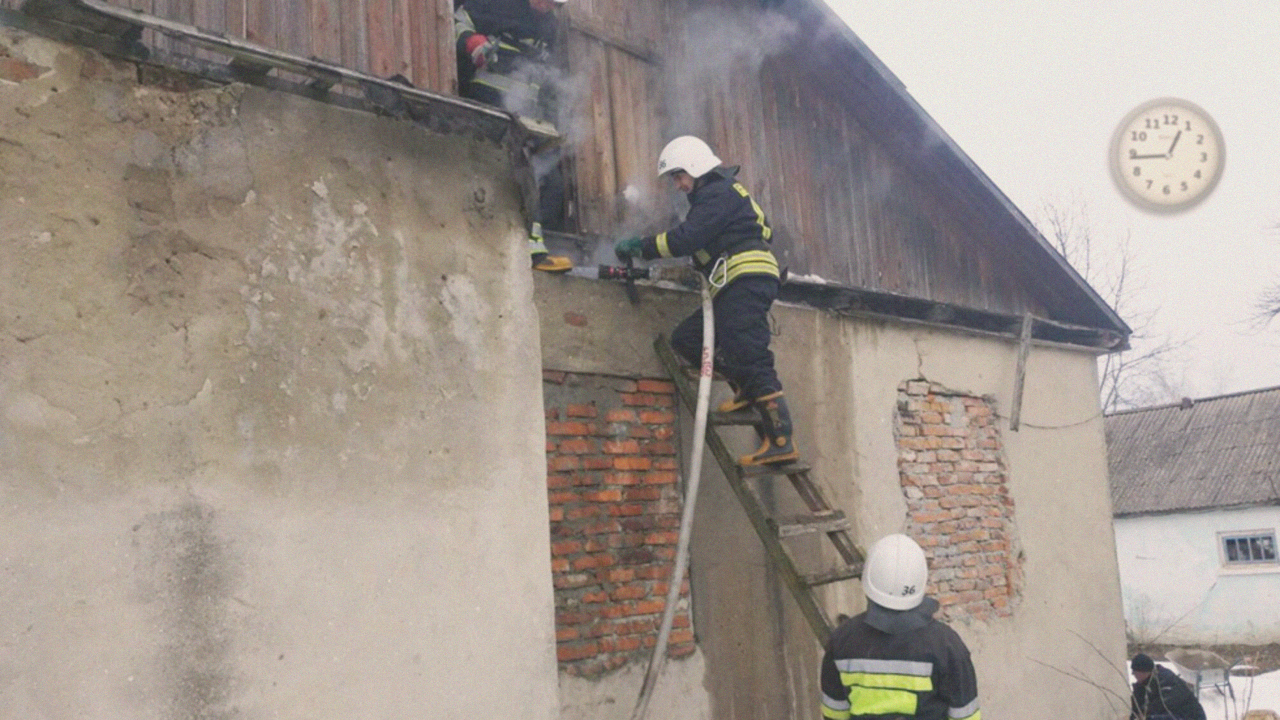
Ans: 12:44
